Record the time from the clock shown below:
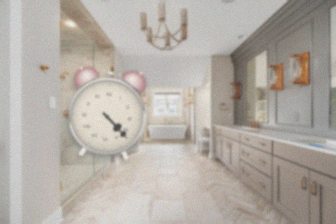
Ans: 4:22
